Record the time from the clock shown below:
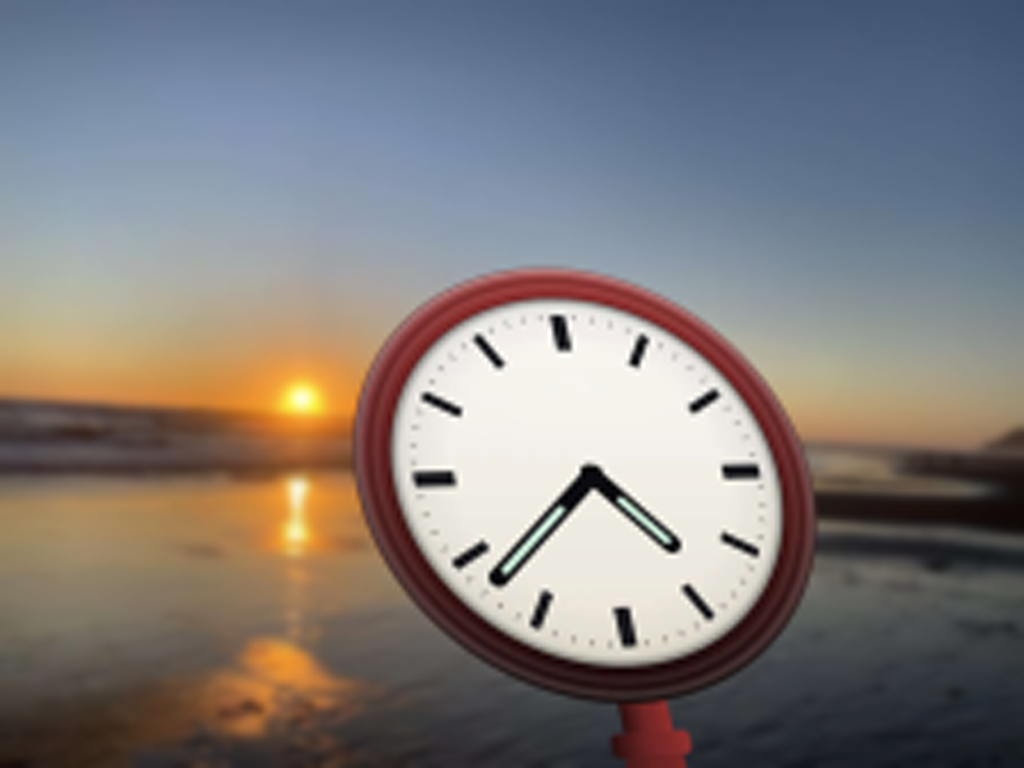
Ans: 4:38
